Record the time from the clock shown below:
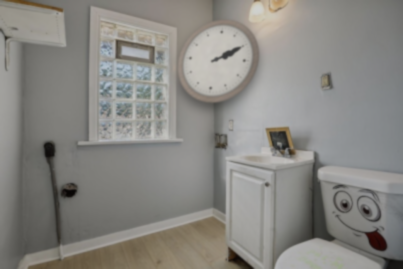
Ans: 2:10
